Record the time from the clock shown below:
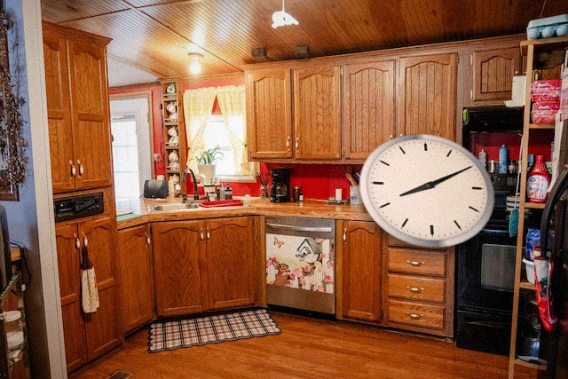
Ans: 8:10
